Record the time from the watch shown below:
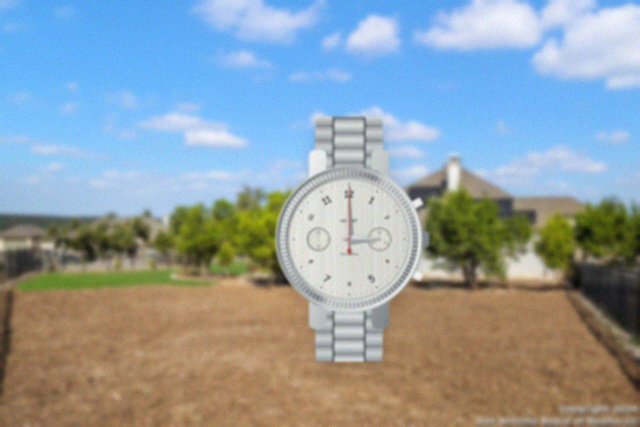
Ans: 3:00
